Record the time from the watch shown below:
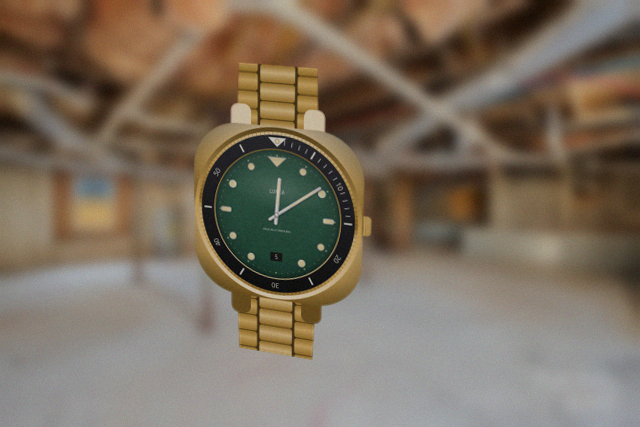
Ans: 12:09
